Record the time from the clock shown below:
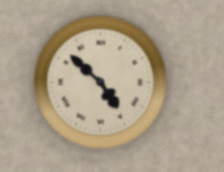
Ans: 4:52
